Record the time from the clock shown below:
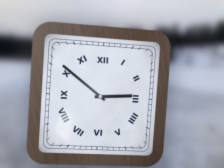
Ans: 2:51
